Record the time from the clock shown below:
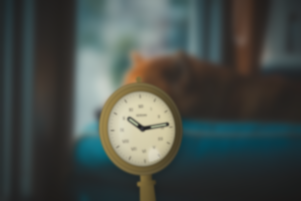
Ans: 10:14
